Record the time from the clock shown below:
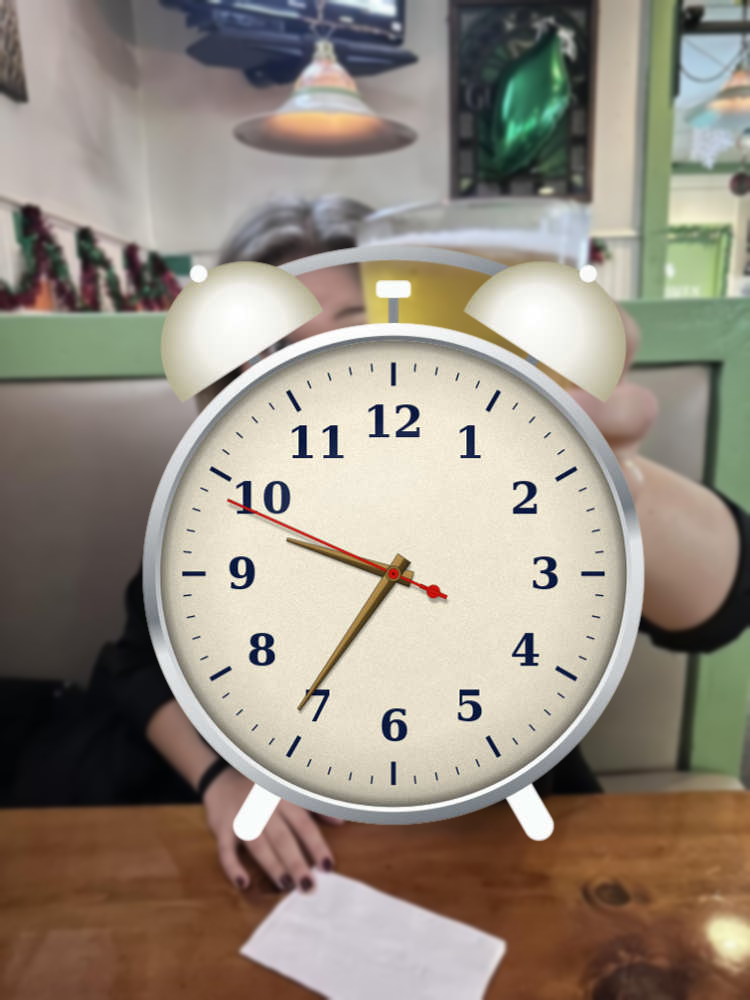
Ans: 9:35:49
